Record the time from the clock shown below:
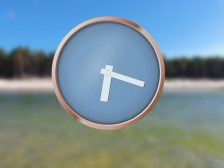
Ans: 6:18
